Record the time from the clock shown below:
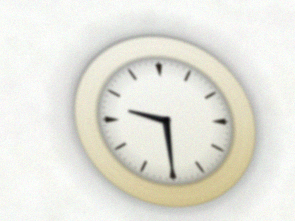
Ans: 9:30
